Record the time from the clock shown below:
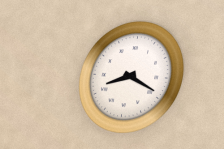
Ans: 8:19
